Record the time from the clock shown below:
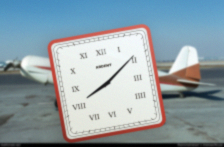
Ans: 8:09
